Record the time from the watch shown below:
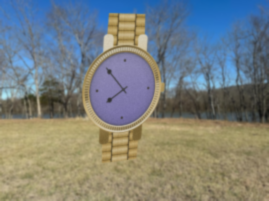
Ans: 7:53
